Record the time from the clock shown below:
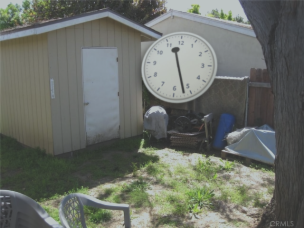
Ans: 11:27
